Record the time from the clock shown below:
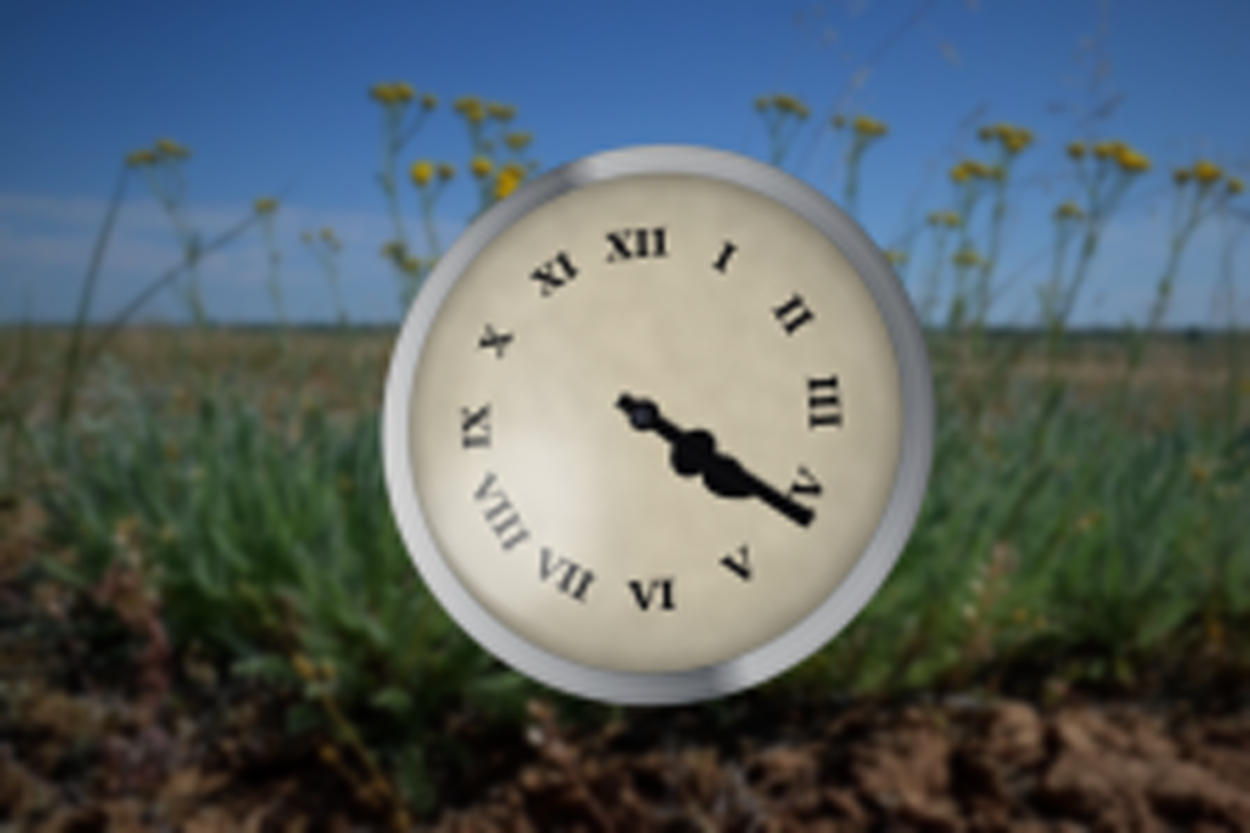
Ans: 4:21
